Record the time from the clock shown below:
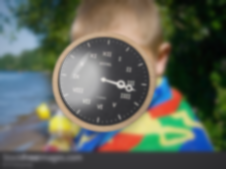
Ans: 3:17
